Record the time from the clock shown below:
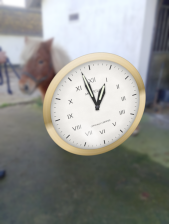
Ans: 12:58
